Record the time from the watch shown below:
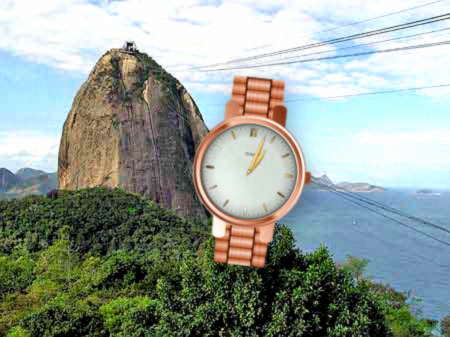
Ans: 1:03
